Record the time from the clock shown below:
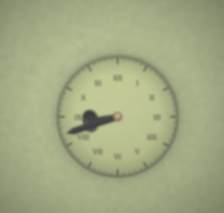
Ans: 8:42
